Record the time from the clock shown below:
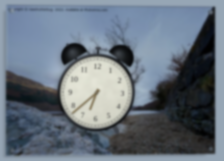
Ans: 6:38
